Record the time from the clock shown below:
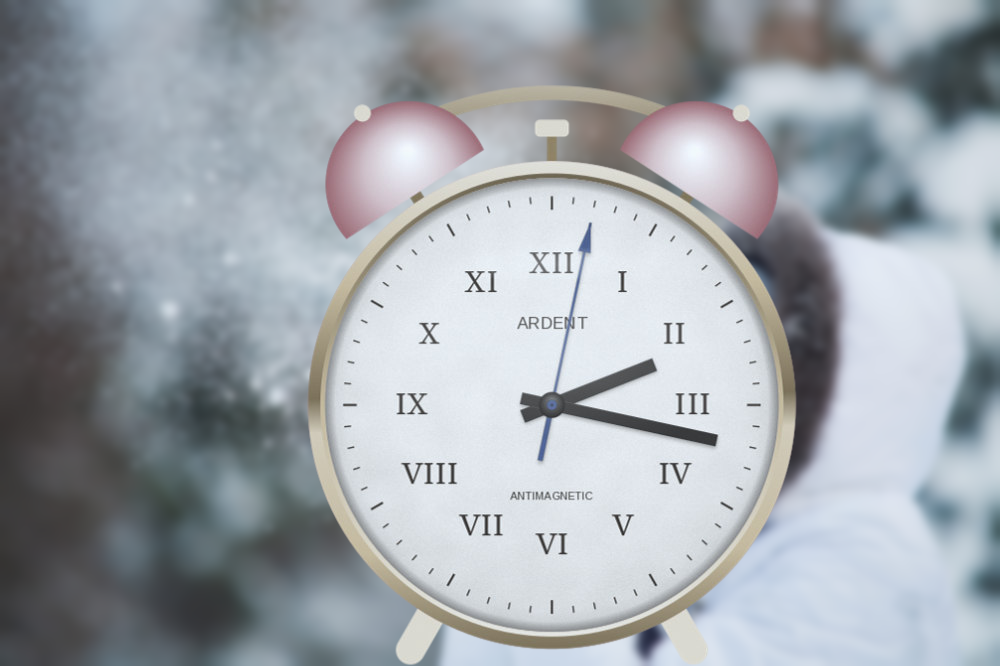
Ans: 2:17:02
